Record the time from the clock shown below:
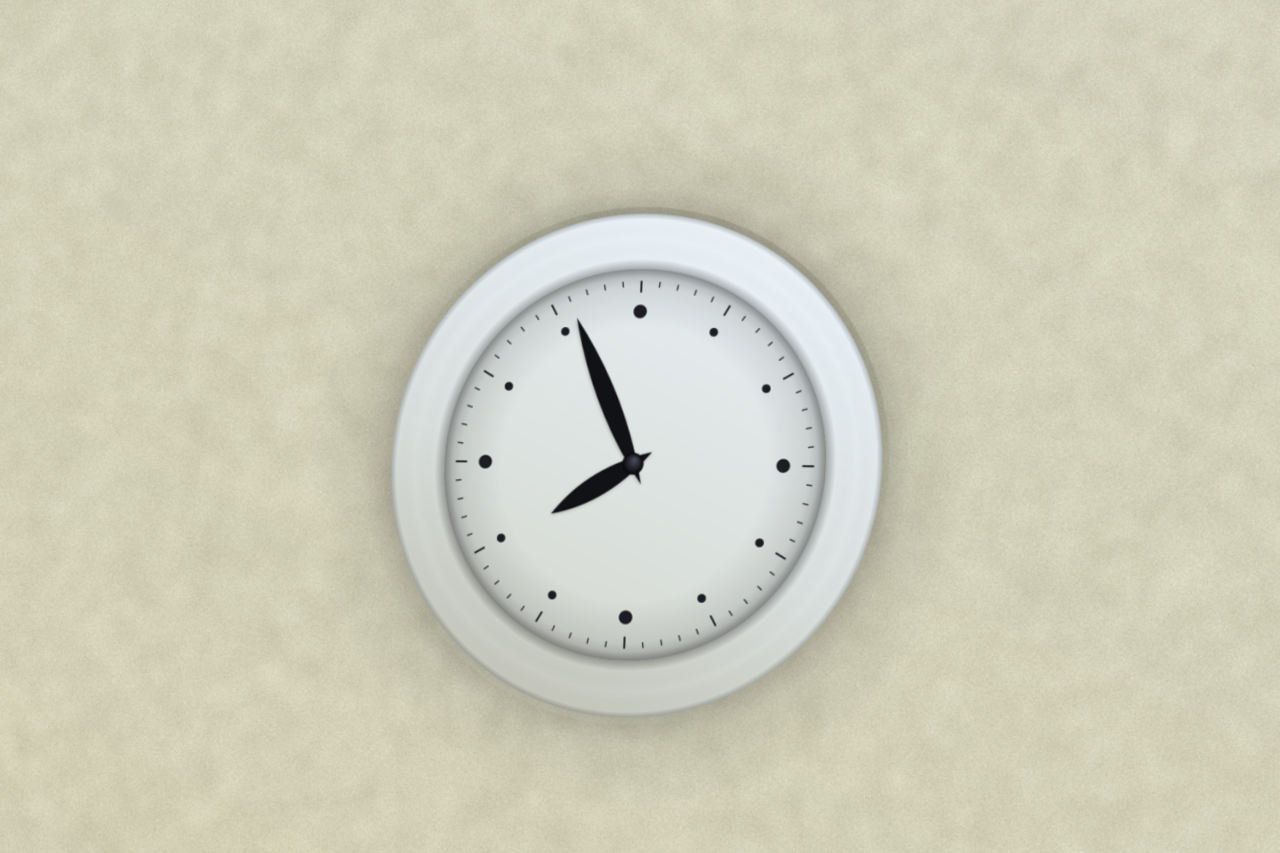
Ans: 7:56
